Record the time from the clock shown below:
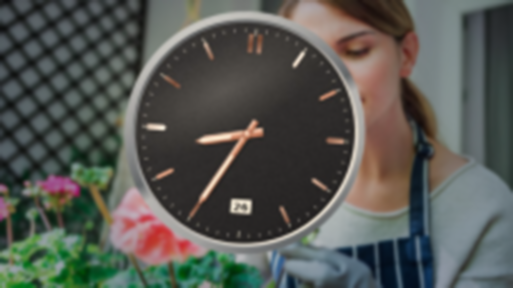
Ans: 8:35
